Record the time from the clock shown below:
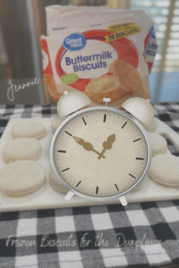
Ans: 12:50
